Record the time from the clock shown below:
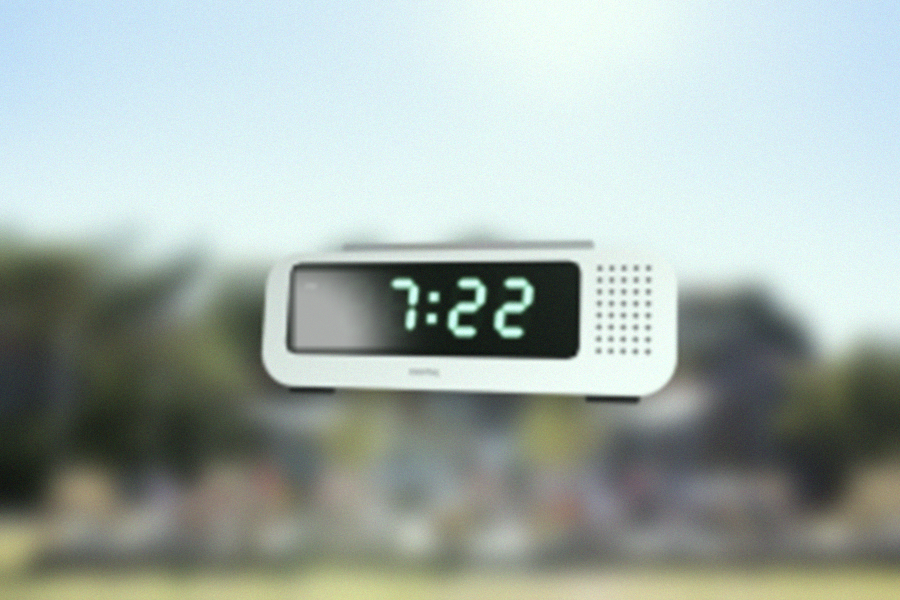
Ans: 7:22
